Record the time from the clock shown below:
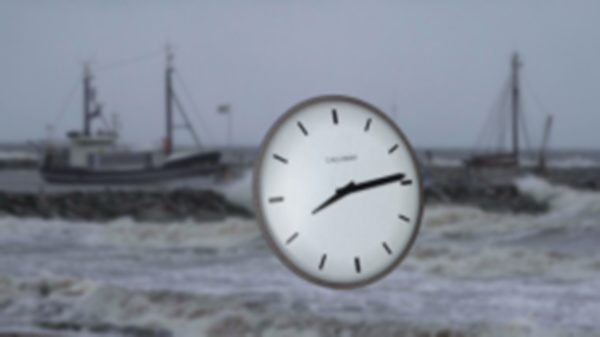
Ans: 8:14
